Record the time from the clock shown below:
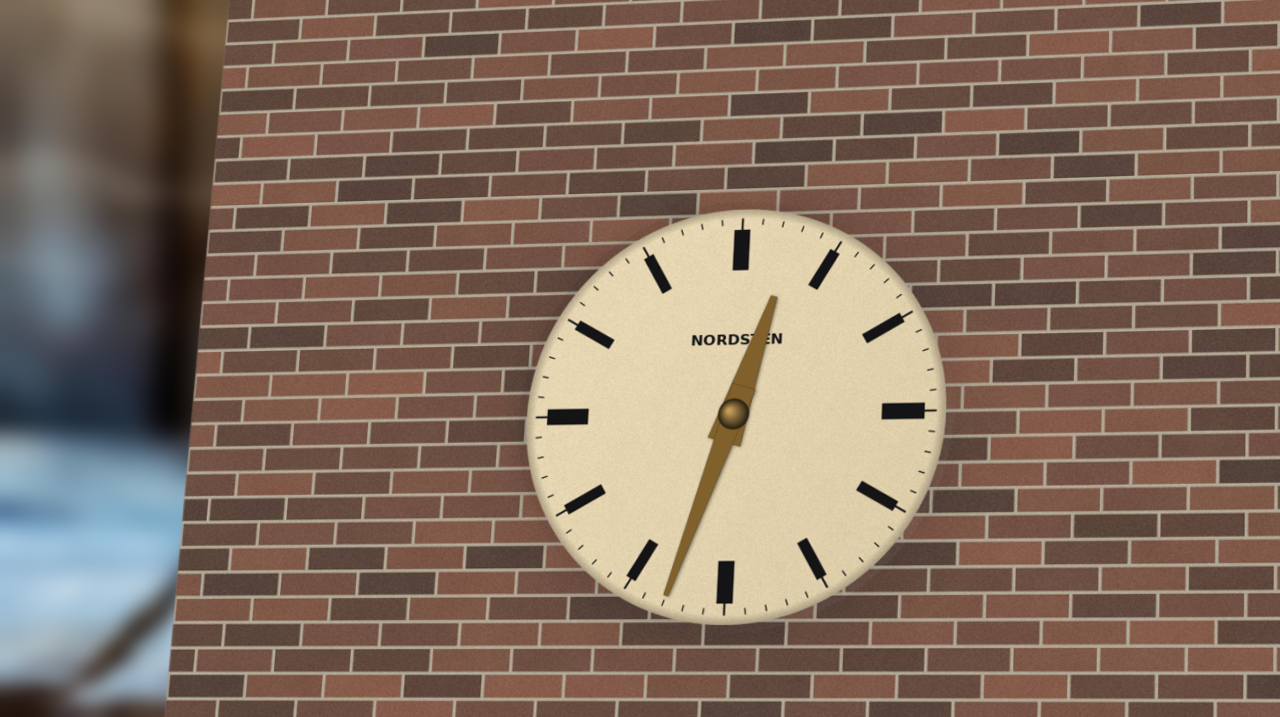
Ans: 12:33
